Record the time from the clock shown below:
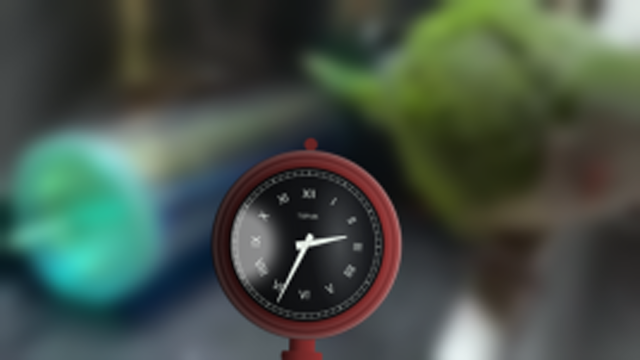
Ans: 2:34
